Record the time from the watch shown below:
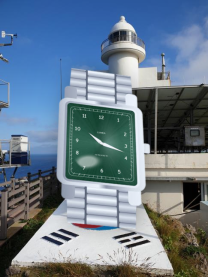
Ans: 10:18
